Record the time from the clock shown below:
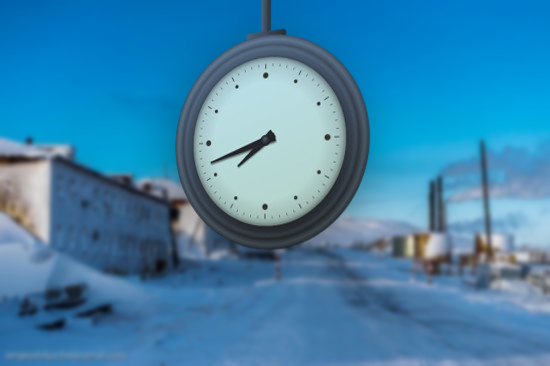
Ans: 7:42
